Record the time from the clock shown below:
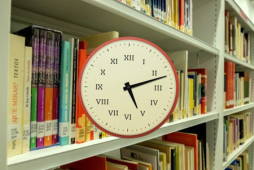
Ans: 5:12
